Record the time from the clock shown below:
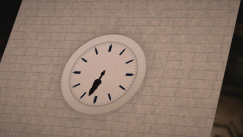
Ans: 6:33
